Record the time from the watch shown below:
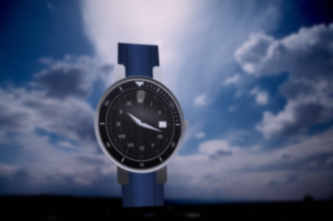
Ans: 10:18
